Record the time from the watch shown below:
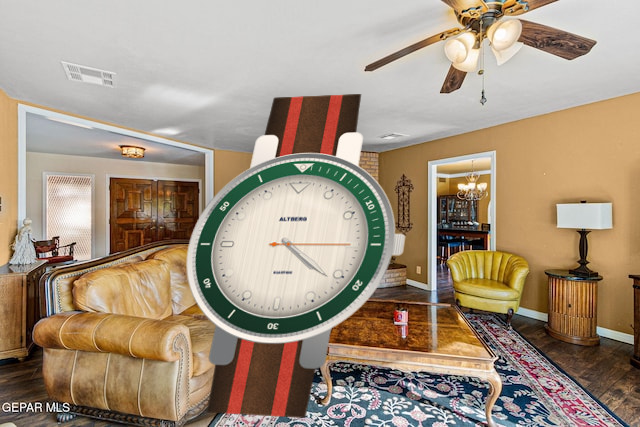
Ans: 4:21:15
